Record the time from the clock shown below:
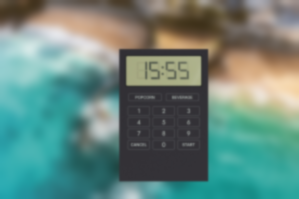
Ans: 15:55
